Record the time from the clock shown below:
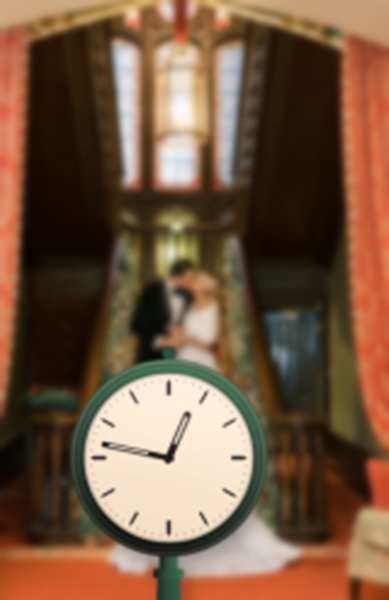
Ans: 12:47
